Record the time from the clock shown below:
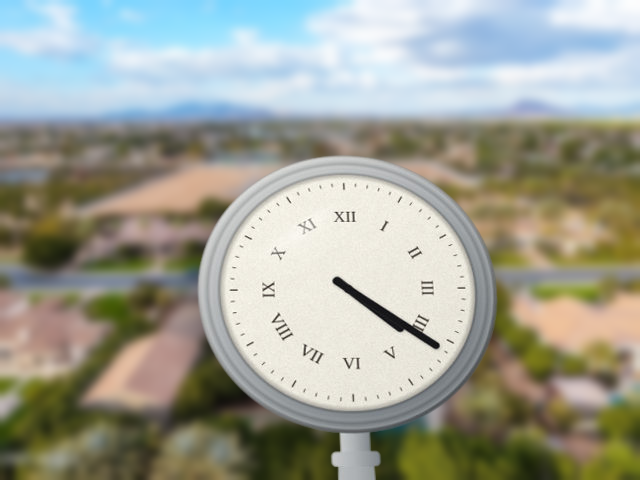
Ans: 4:21
